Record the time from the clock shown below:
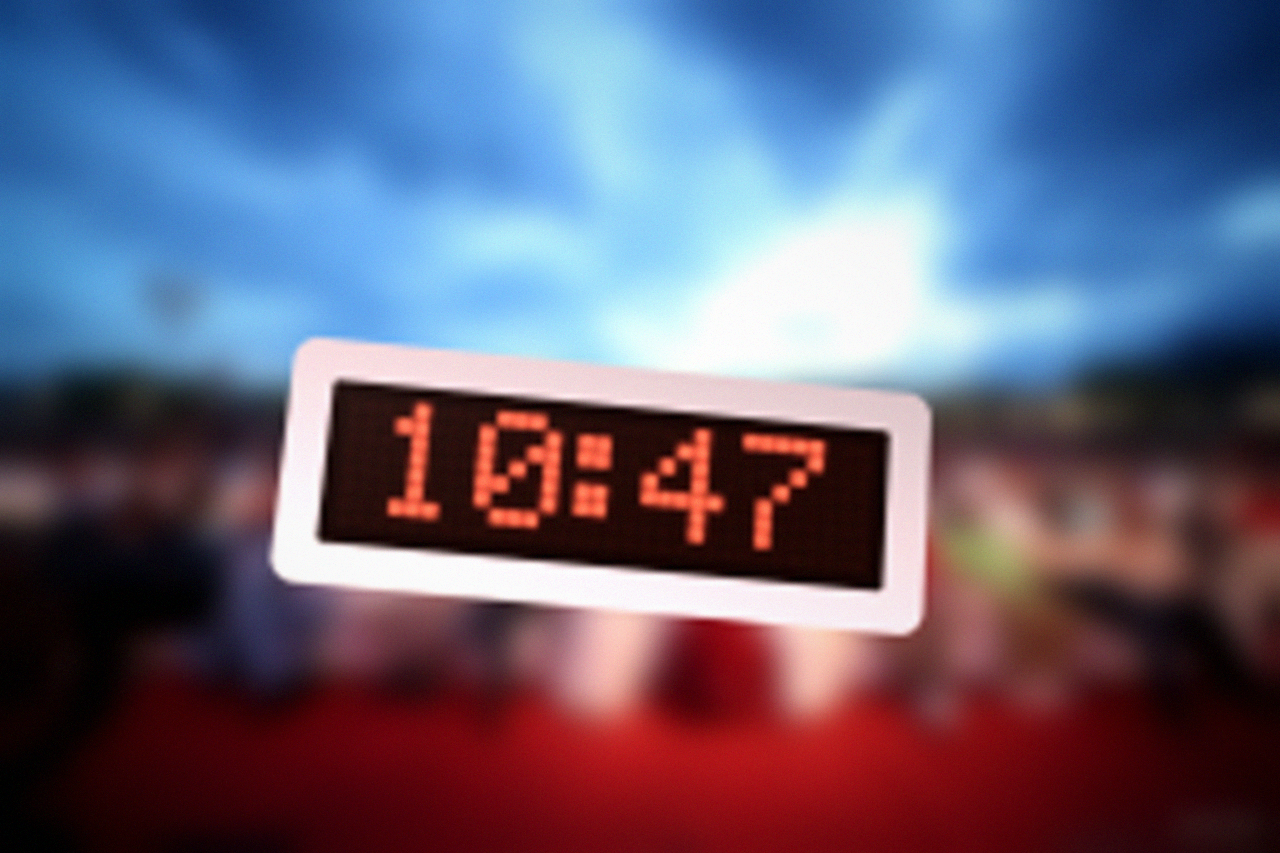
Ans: 10:47
